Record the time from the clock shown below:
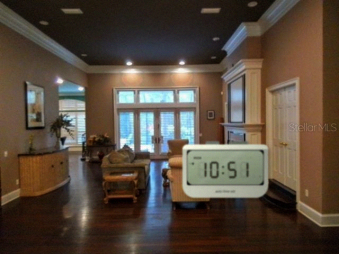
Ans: 10:51
